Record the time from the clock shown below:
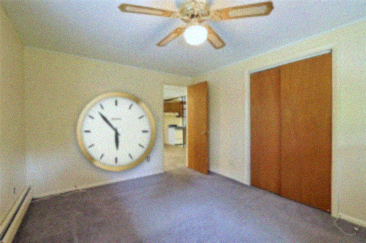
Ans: 5:53
